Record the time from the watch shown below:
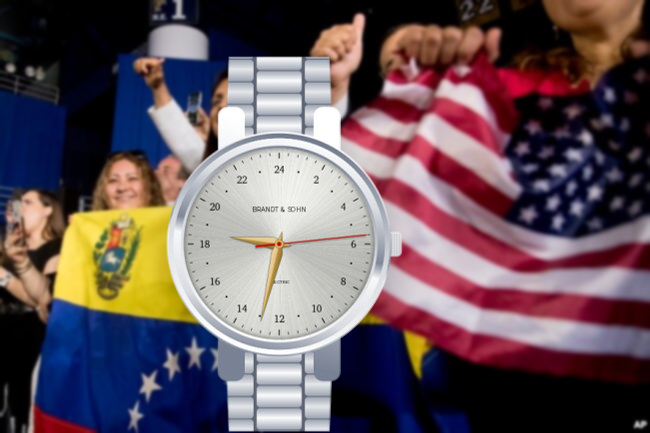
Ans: 18:32:14
